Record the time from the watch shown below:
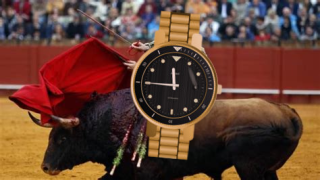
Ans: 11:45
